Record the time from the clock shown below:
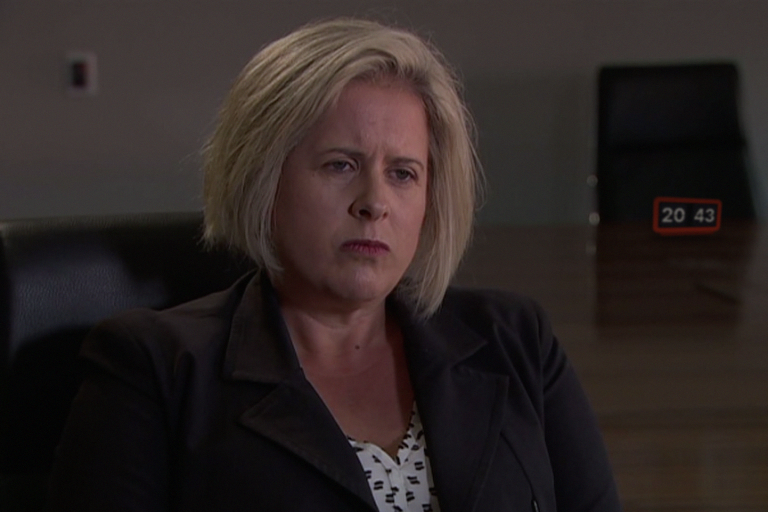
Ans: 20:43
